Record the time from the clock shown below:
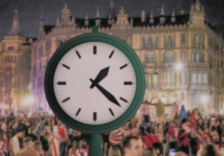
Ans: 1:22
